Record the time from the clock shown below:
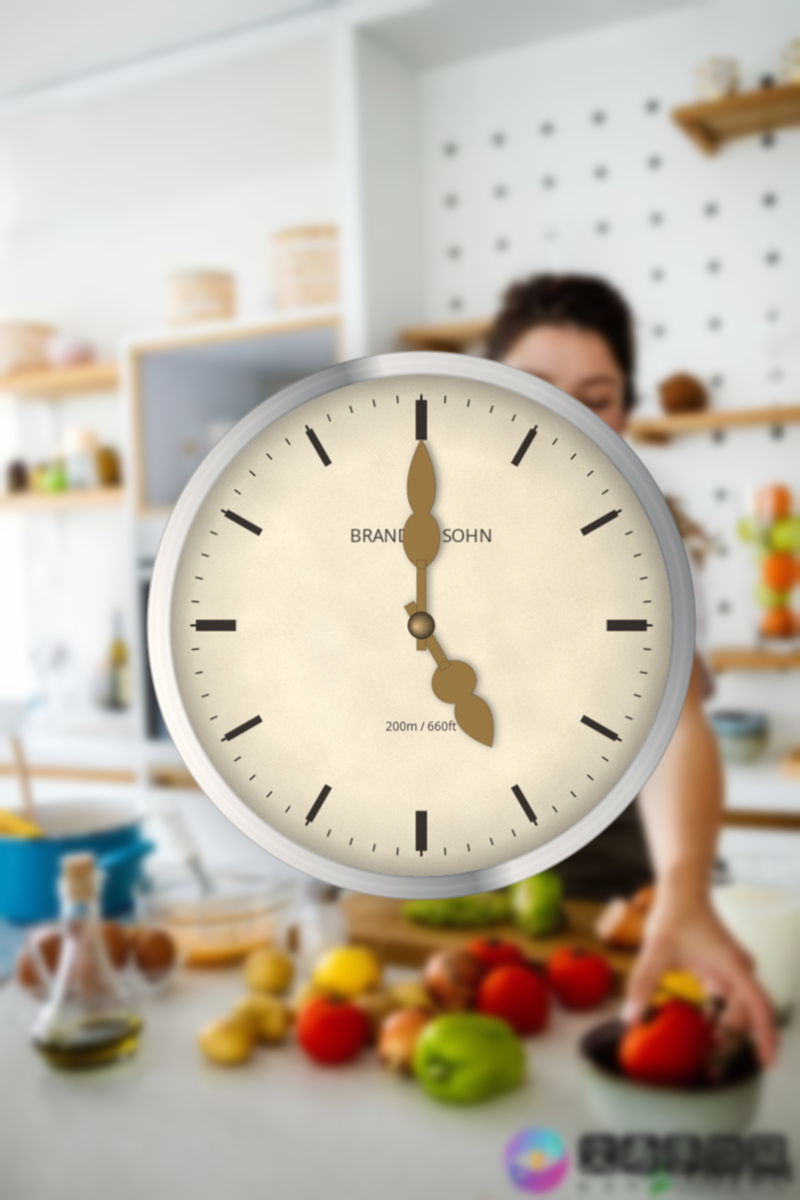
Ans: 5:00
